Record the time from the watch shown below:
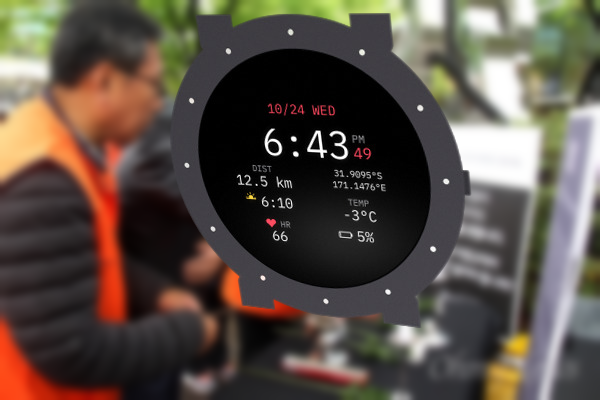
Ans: 6:43:49
